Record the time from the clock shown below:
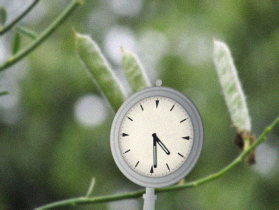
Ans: 4:29
